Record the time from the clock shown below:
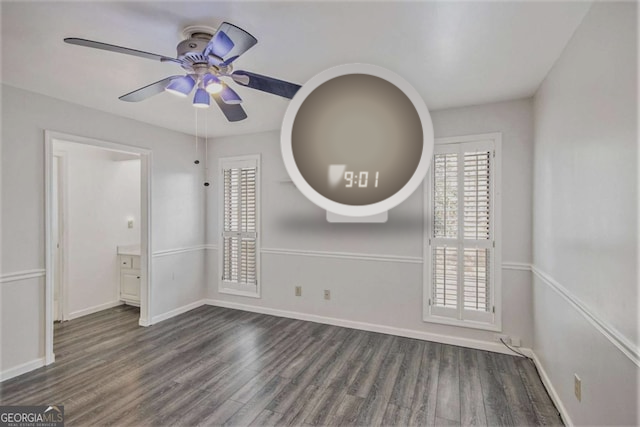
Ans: 9:01
